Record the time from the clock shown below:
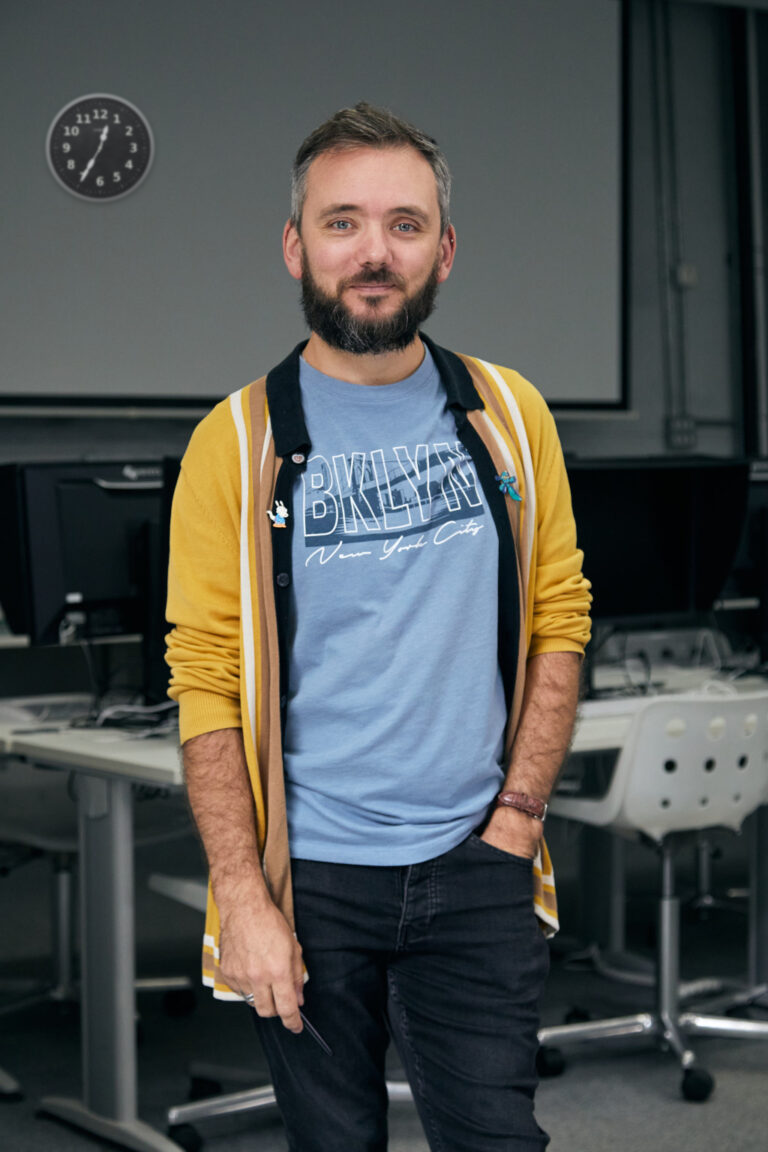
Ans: 12:35
